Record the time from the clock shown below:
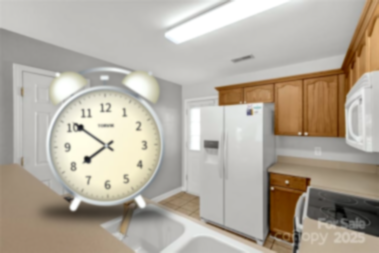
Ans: 7:51
